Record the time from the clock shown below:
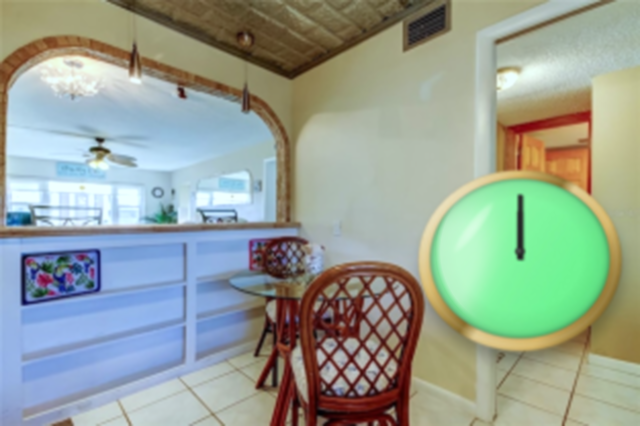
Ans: 12:00
